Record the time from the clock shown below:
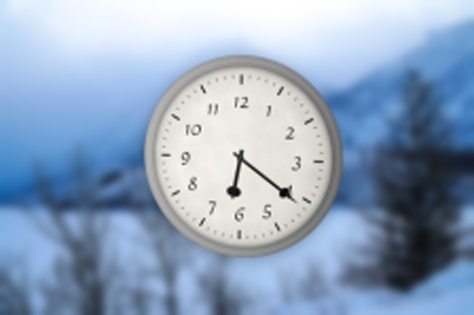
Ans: 6:21
